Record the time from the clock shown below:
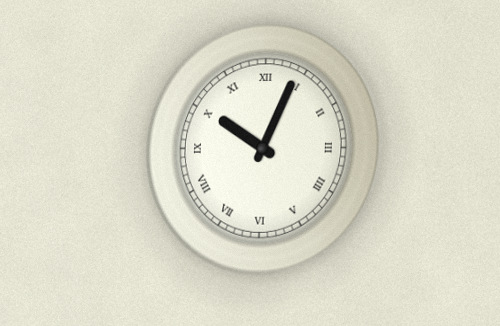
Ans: 10:04
